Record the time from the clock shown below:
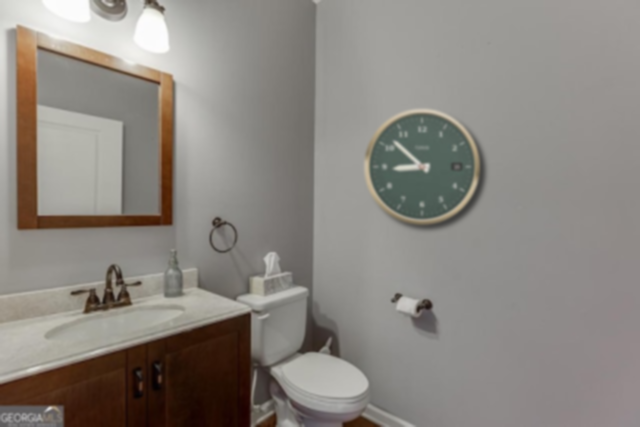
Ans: 8:52
